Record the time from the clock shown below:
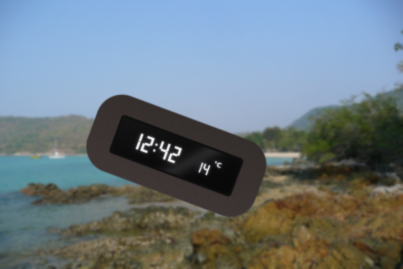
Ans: 12:42
